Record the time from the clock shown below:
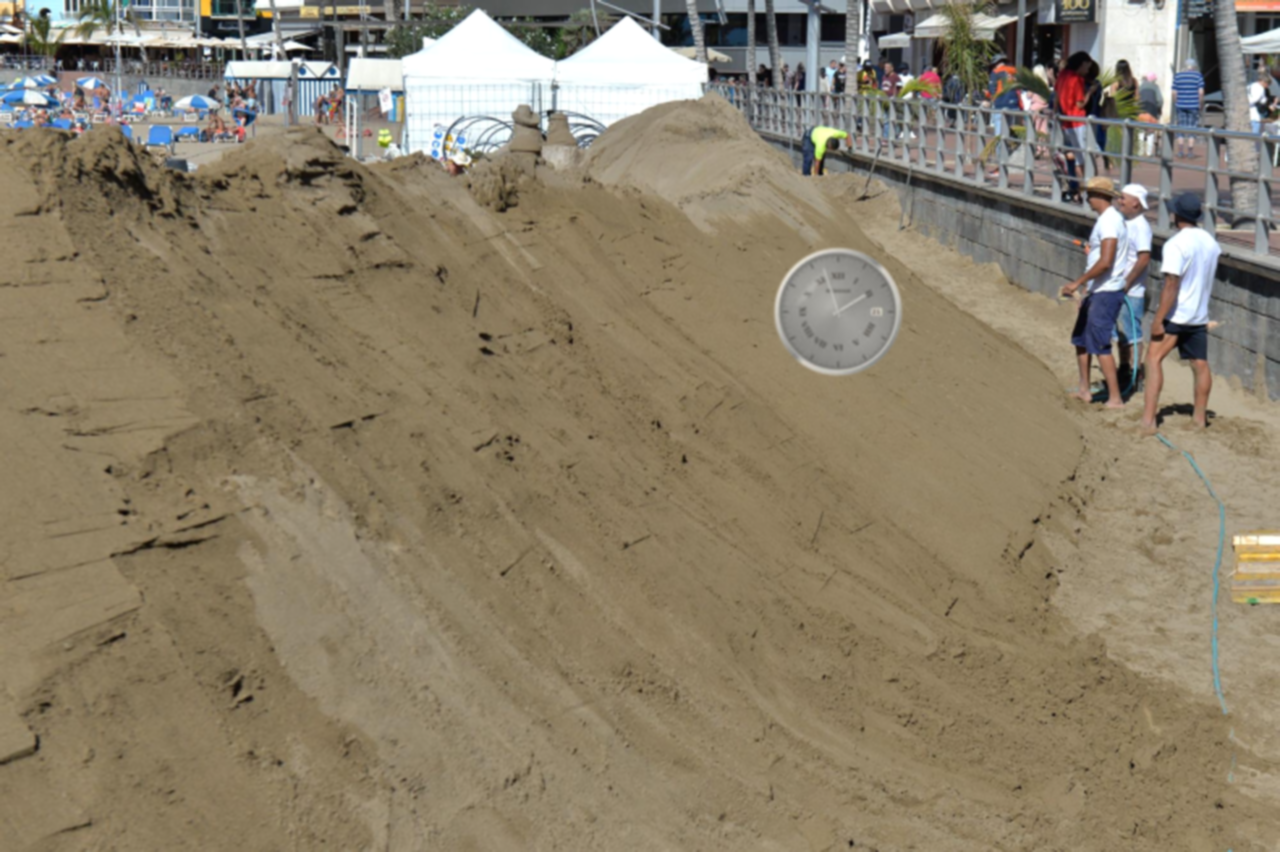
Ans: 1:57
